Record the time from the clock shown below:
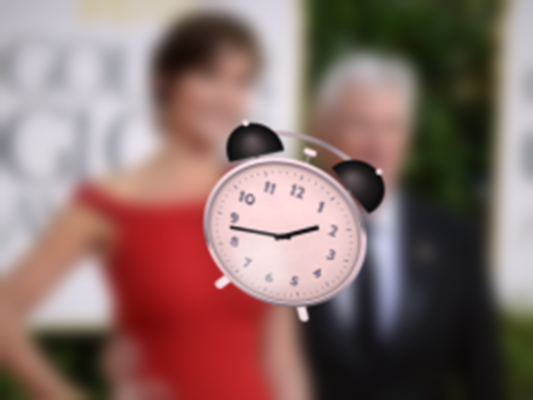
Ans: 1:43
